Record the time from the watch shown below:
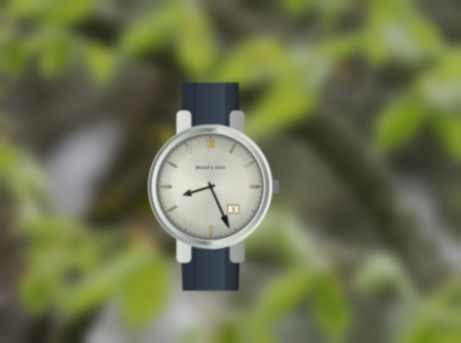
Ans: 8:26
